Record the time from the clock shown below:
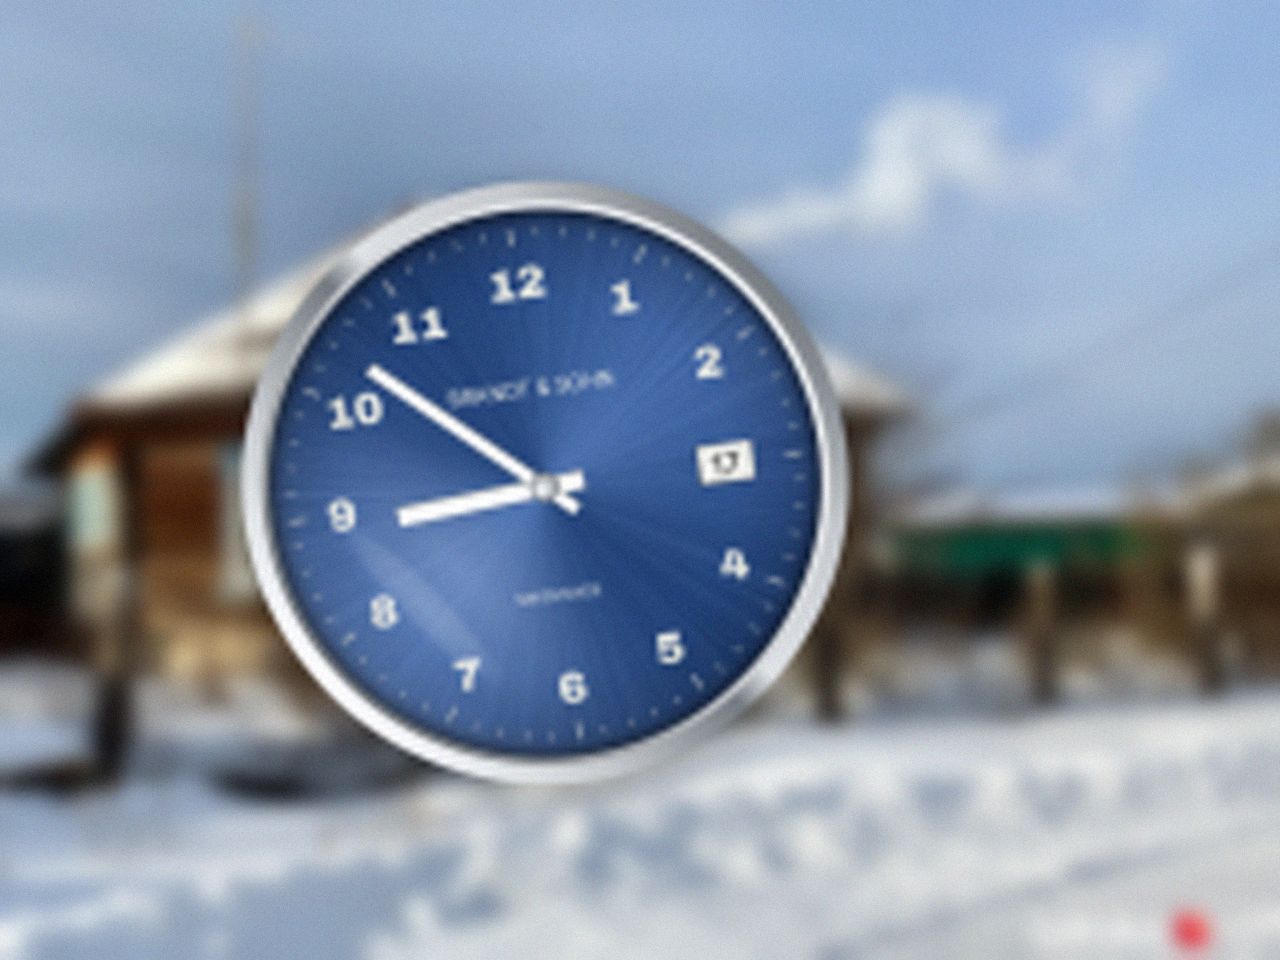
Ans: 8:52
